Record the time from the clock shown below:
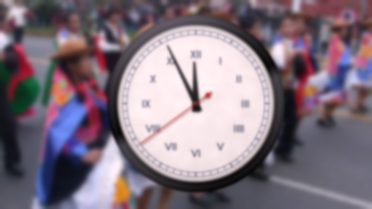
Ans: 11:55:39
